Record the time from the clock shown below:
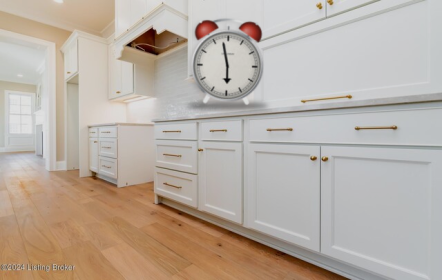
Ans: 5:58
